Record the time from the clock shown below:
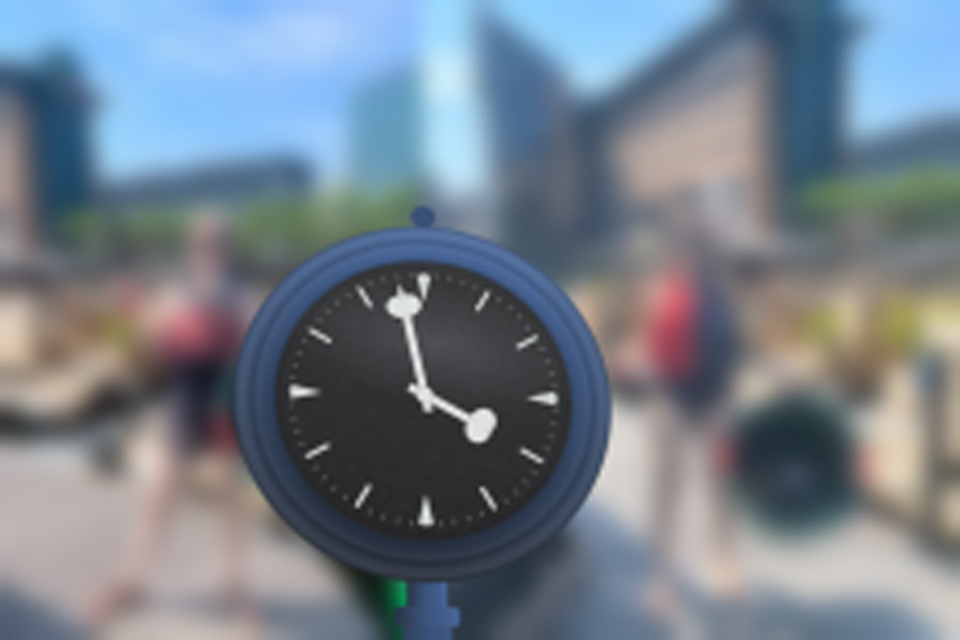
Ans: 3:58
